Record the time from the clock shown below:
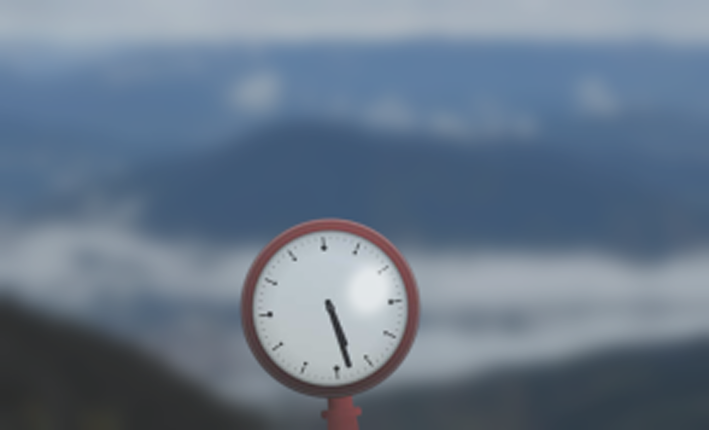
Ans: 5:28
